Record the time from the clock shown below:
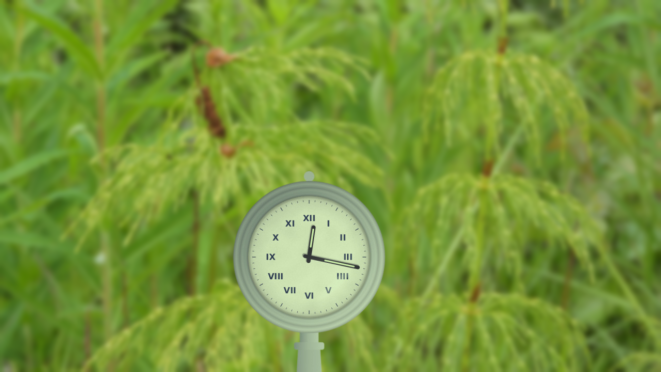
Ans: 12:17
